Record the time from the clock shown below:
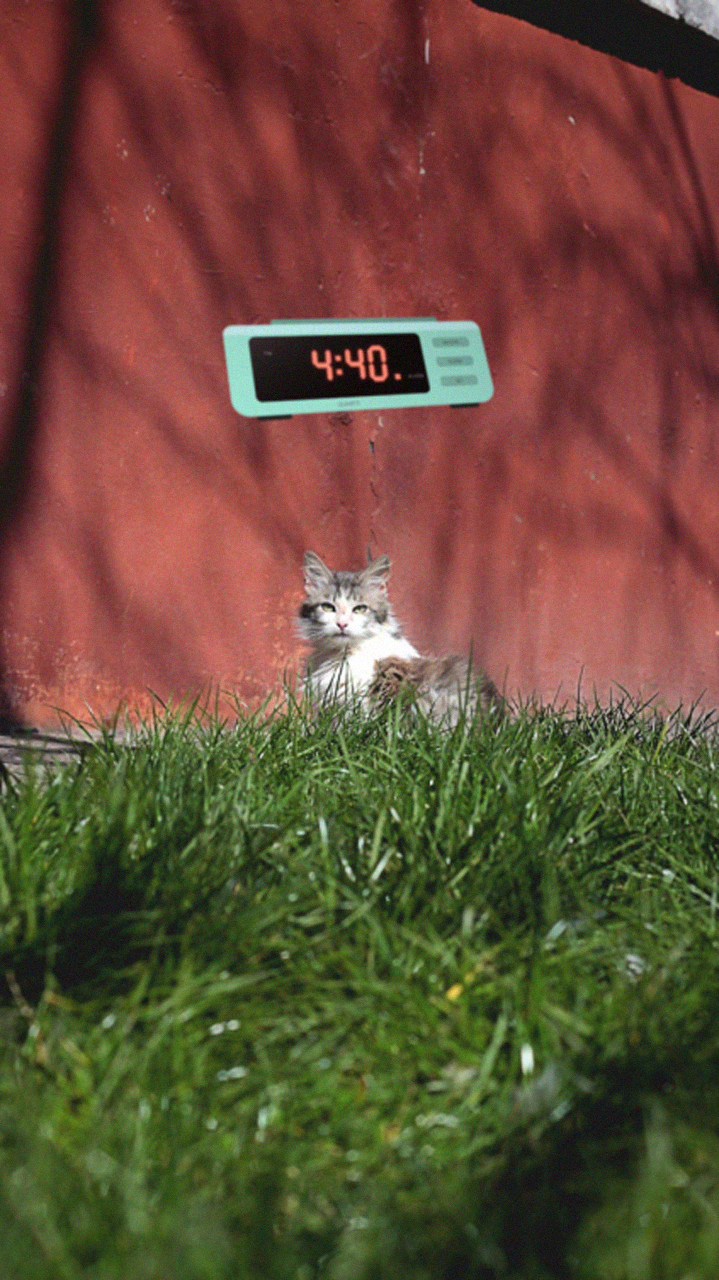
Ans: 4:40
